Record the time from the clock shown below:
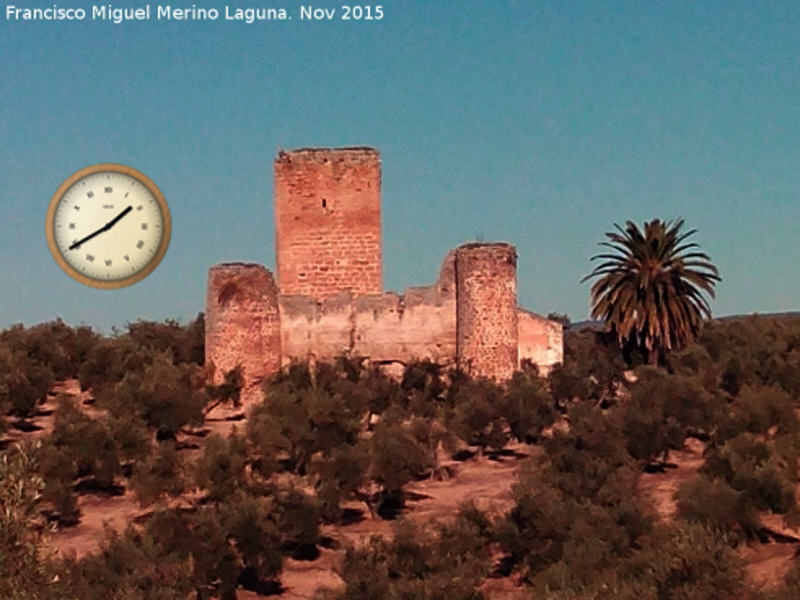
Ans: 1:40
